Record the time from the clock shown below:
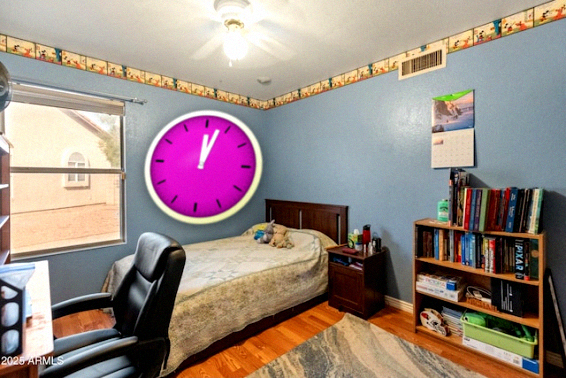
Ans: 12:03
